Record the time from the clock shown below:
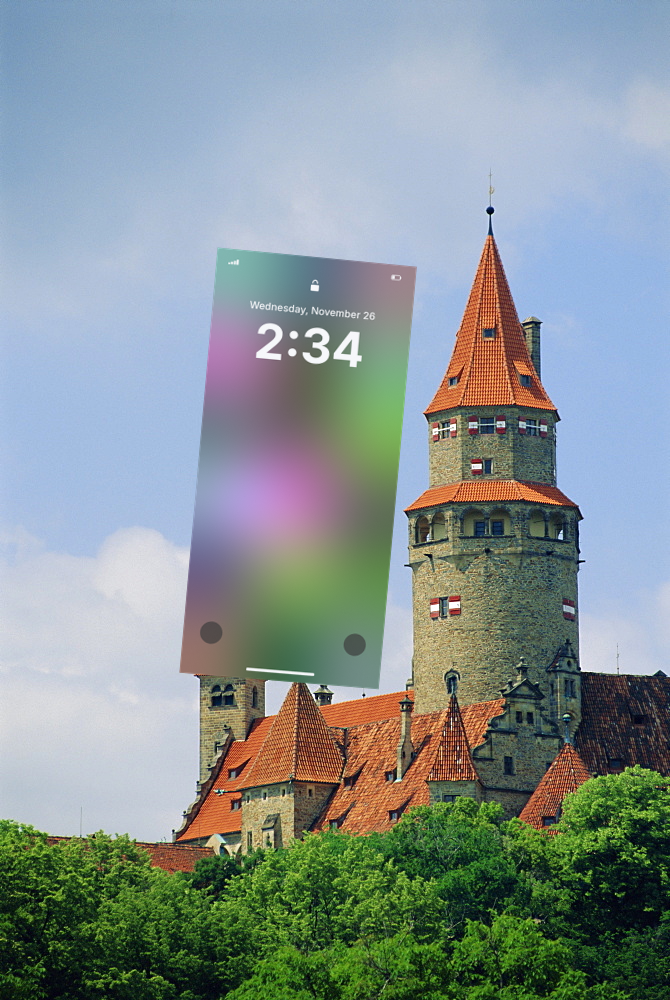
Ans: 2:34
